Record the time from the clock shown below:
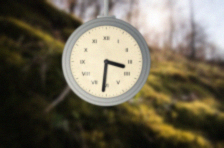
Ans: 3:31
